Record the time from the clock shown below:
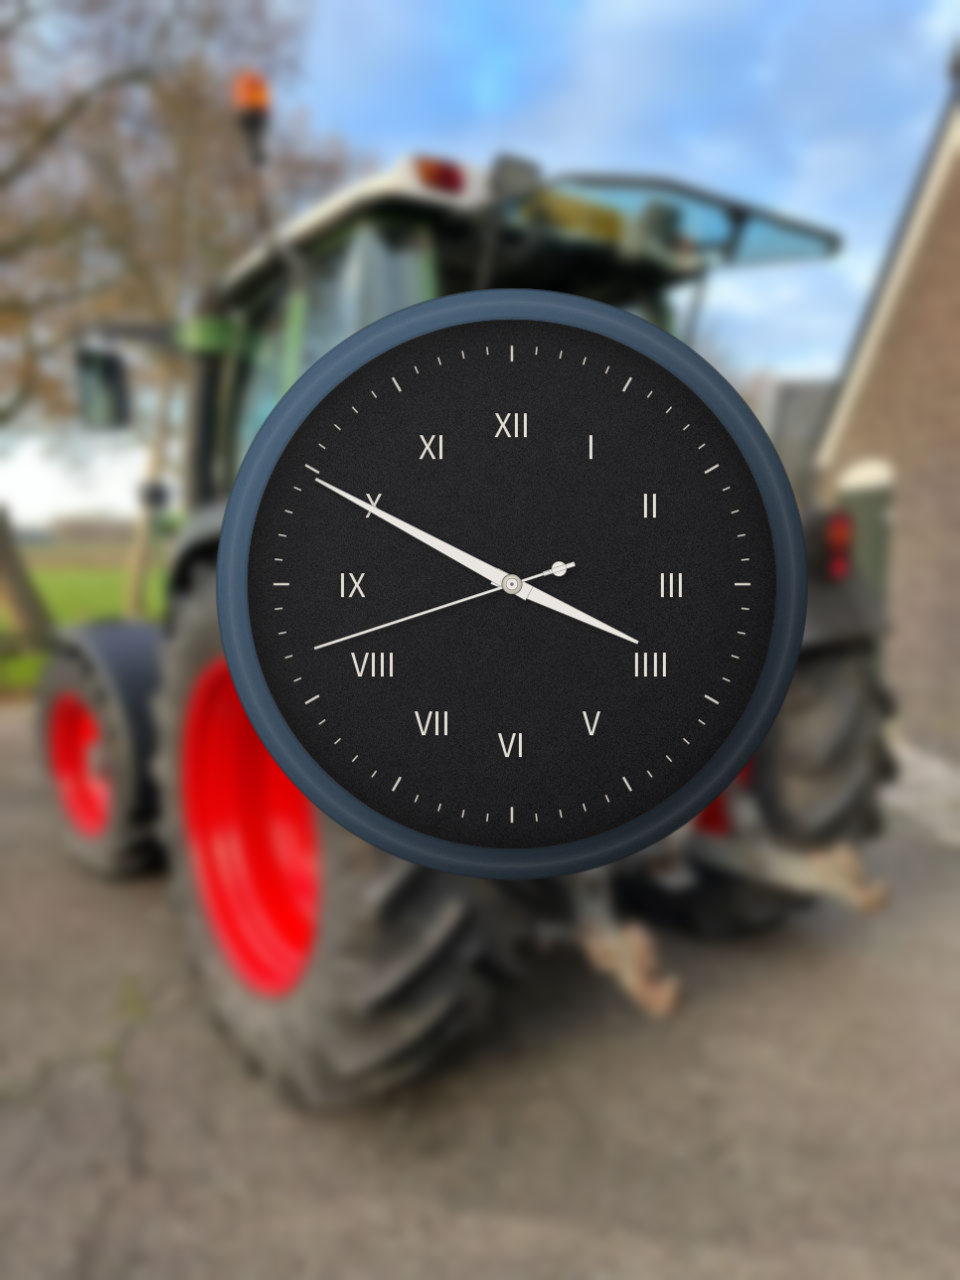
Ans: 3:49:42
